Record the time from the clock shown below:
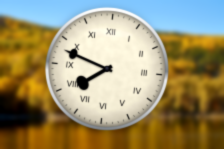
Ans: 7:48
